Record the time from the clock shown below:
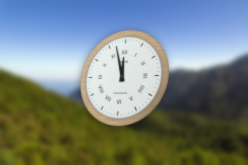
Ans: 11:57
